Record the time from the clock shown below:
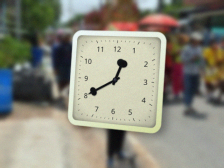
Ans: 12:40
